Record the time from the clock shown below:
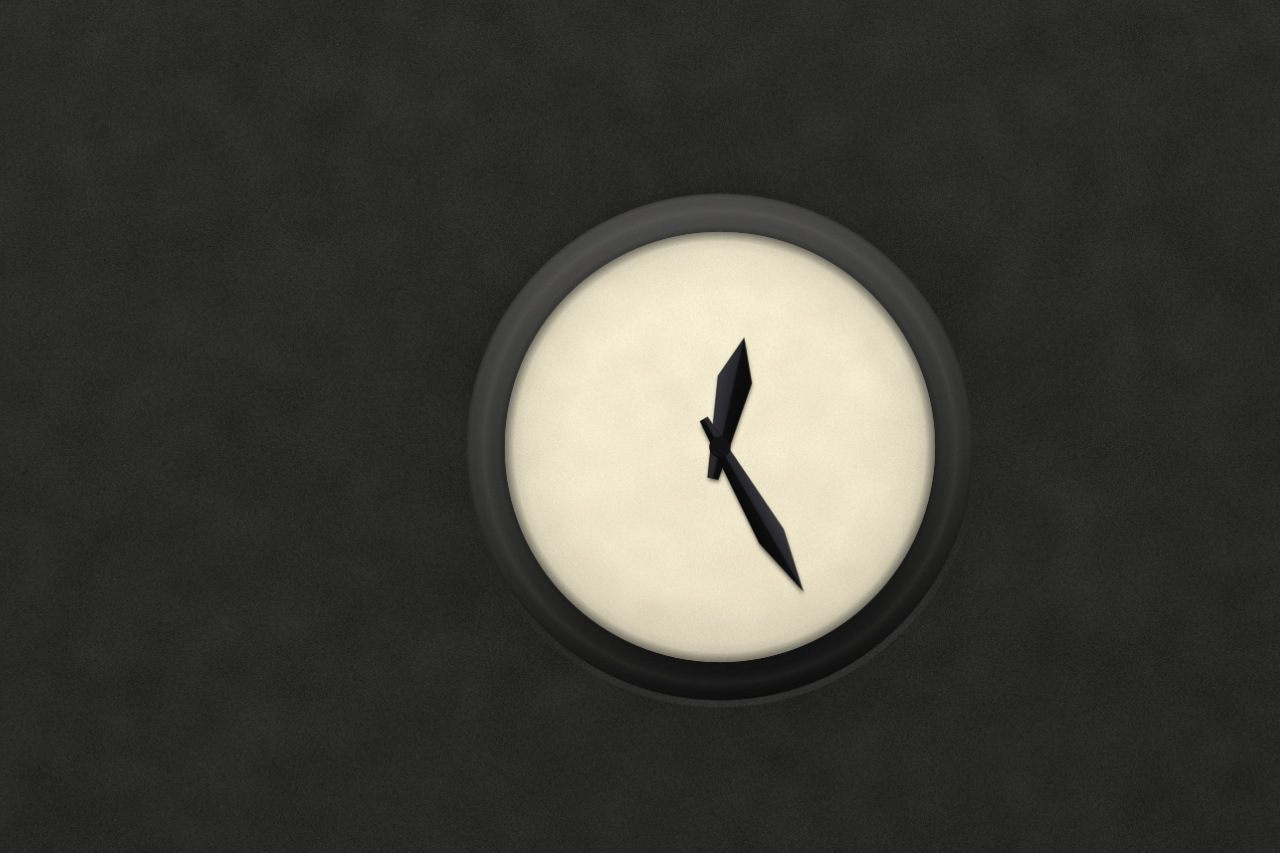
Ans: 12:25
